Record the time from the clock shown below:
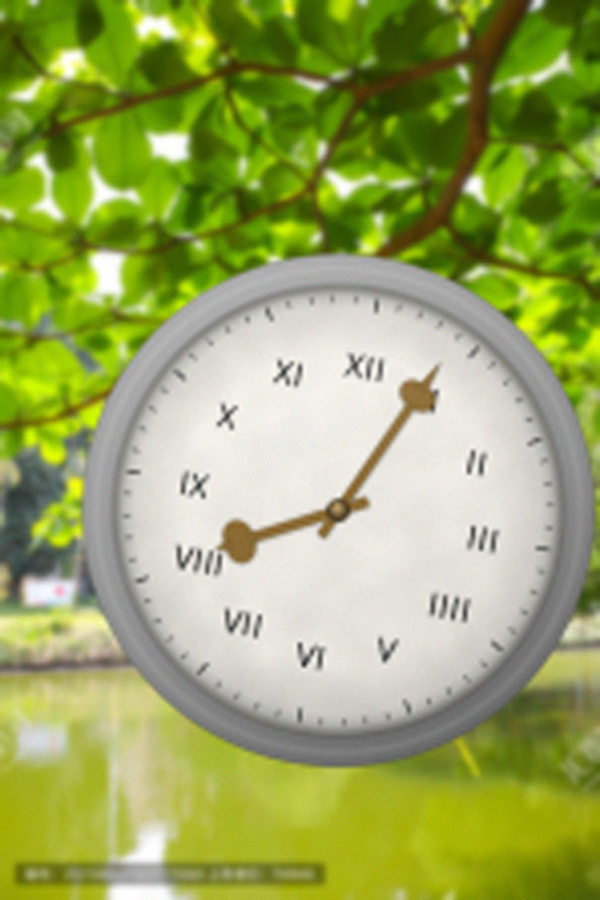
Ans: 8:04
